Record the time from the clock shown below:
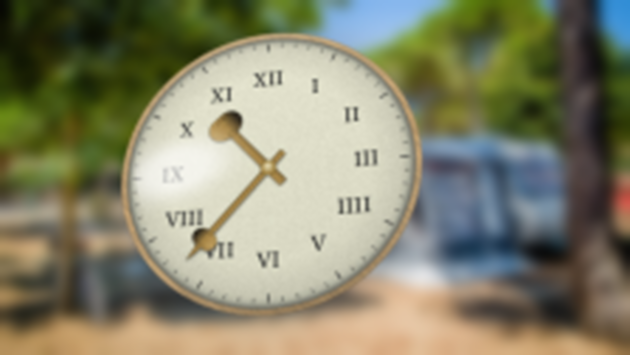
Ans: 10:37
